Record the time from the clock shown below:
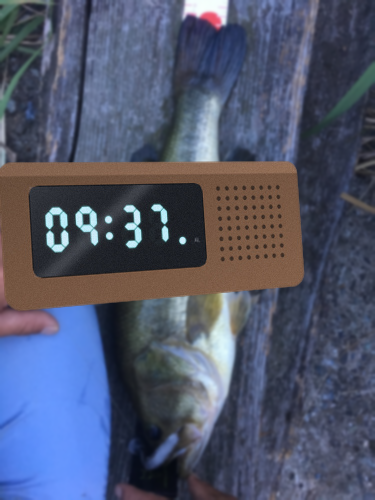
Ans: 9:37
